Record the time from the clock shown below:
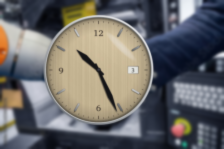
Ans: 10:26
